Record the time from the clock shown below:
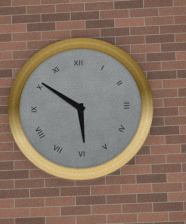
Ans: 5:51
